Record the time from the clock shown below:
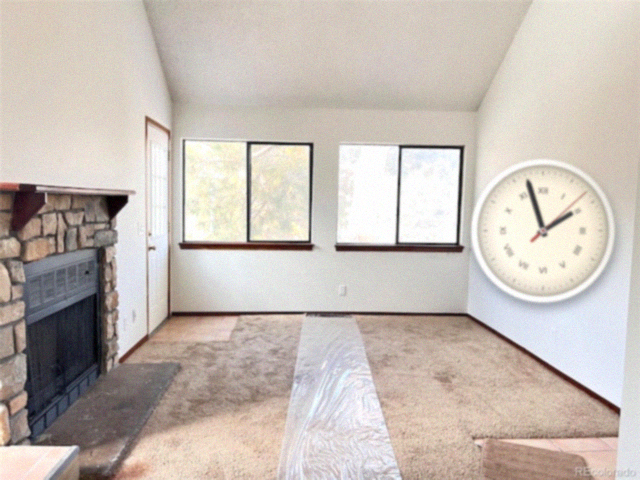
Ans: 1:57:08
